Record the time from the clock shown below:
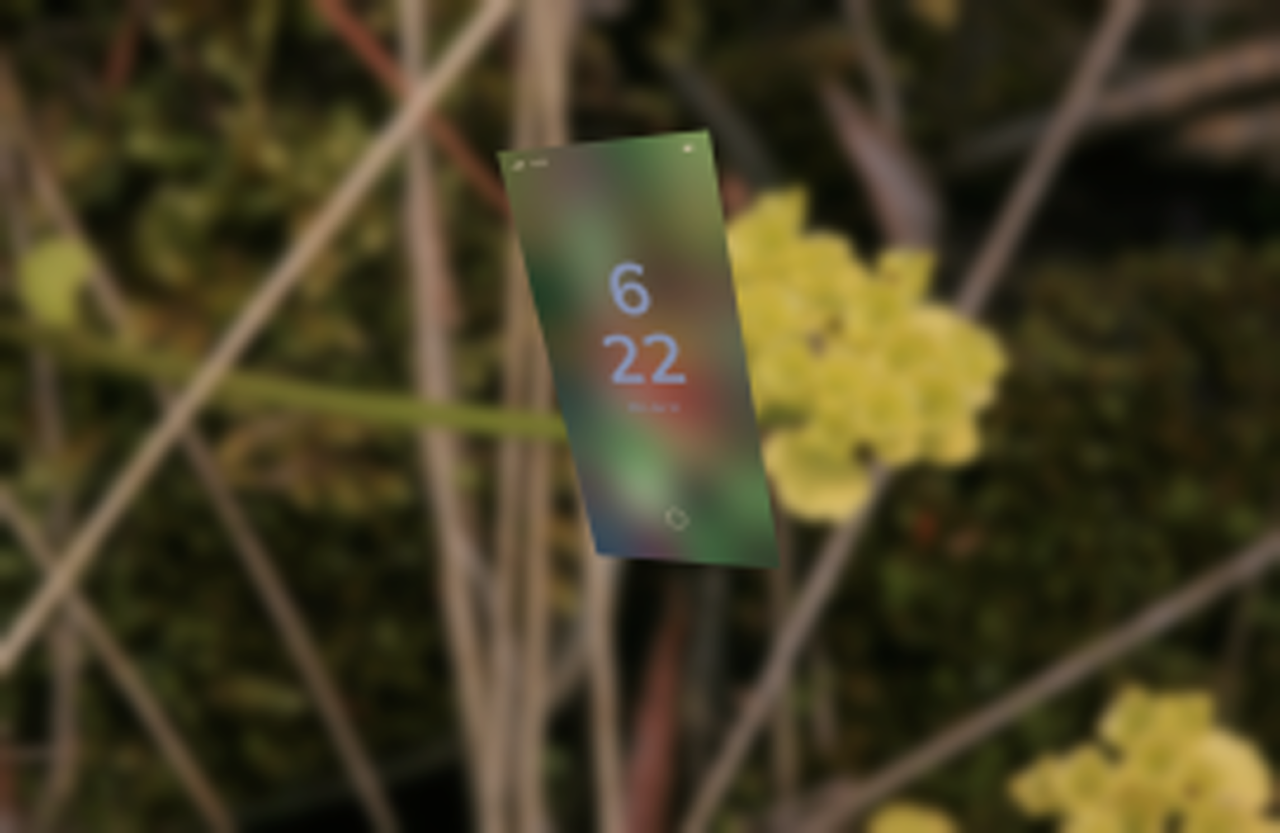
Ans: 6:22
